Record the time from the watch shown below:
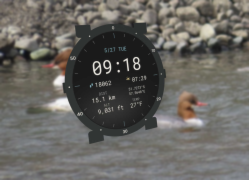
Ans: 9:18
